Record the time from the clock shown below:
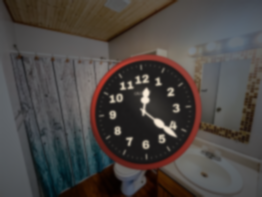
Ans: 12:22
